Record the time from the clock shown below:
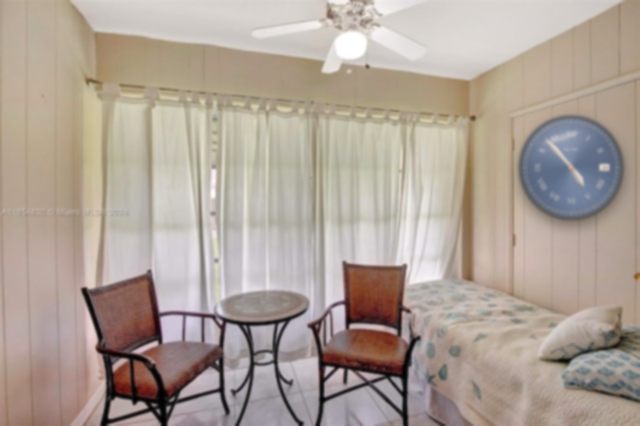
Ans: 4:53
